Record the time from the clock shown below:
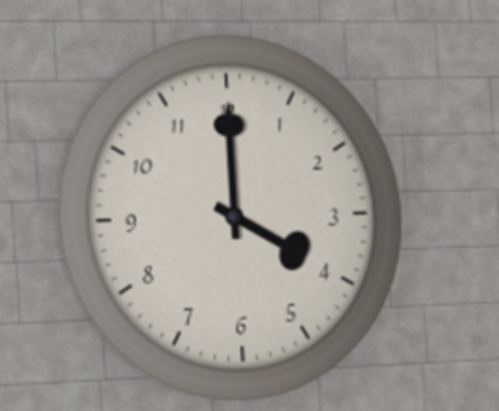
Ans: 4:00
